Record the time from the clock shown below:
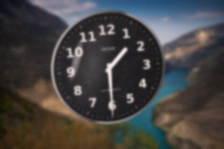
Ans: 1:30
